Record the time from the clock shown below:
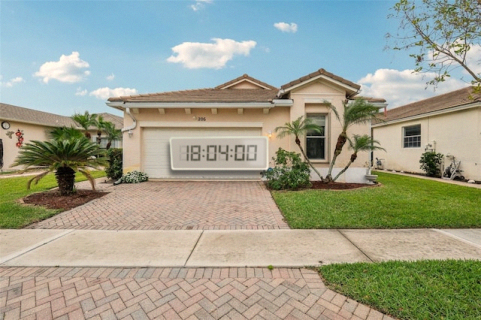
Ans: 18:04:00
